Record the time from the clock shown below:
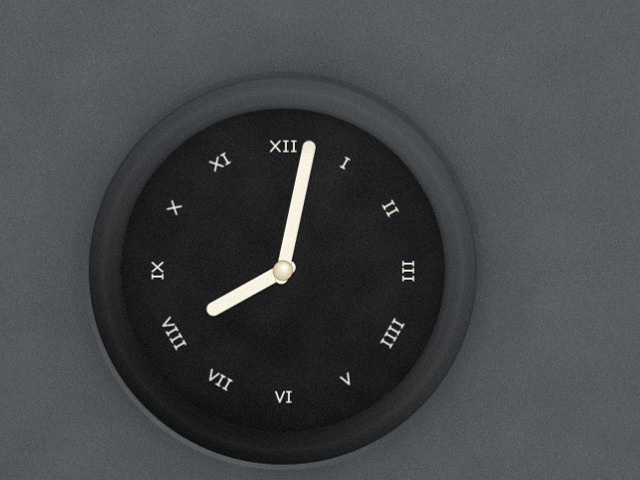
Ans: 8:02
